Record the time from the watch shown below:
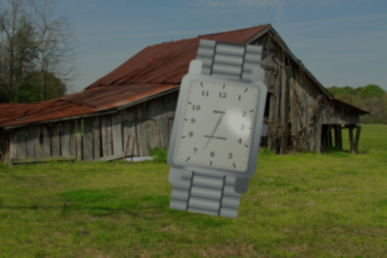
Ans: 12:33
